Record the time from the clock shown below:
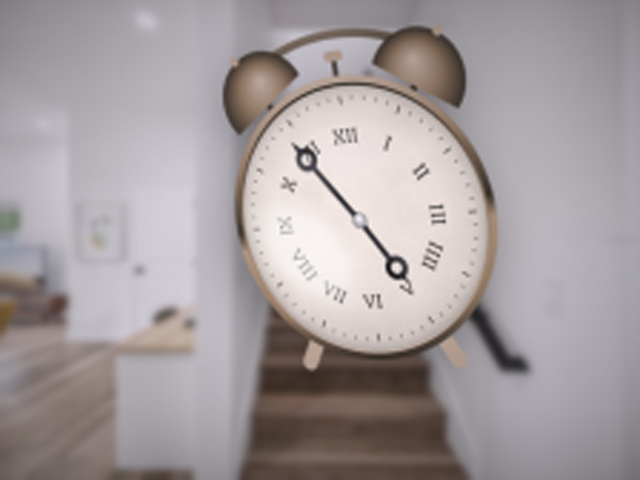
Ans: 4:54
